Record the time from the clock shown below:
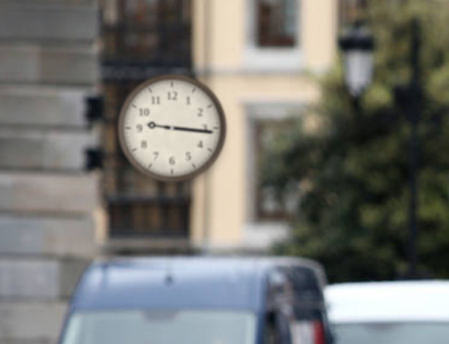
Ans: 9:16
